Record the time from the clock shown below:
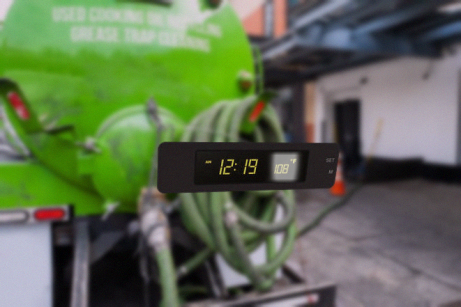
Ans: 12:19
